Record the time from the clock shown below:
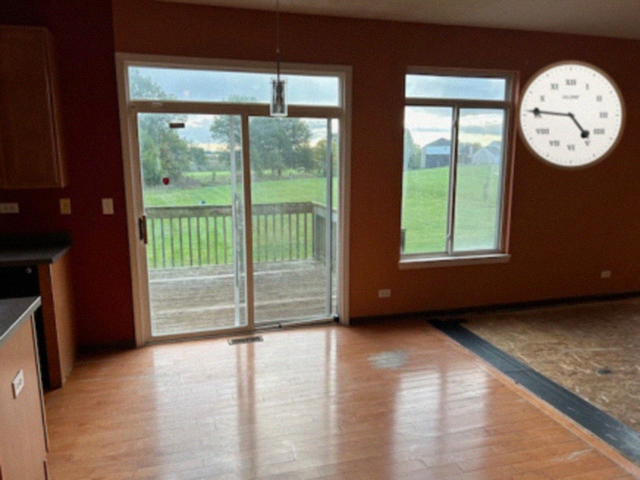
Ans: 4:46
